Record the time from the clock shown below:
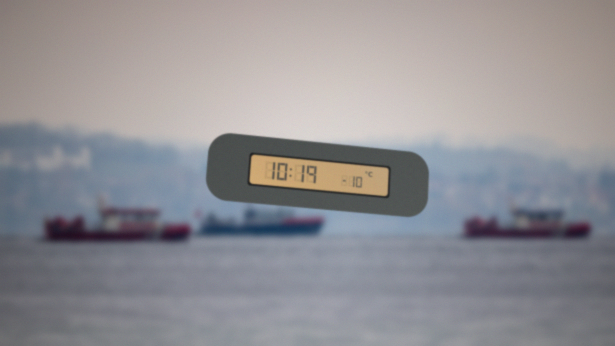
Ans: 10:19
